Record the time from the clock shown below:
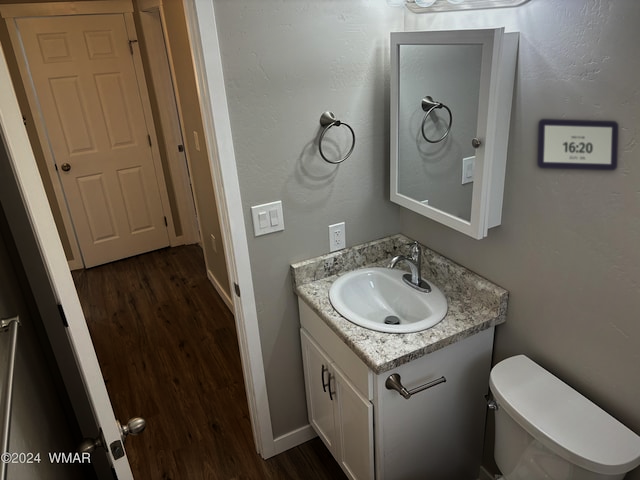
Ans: 16:20
